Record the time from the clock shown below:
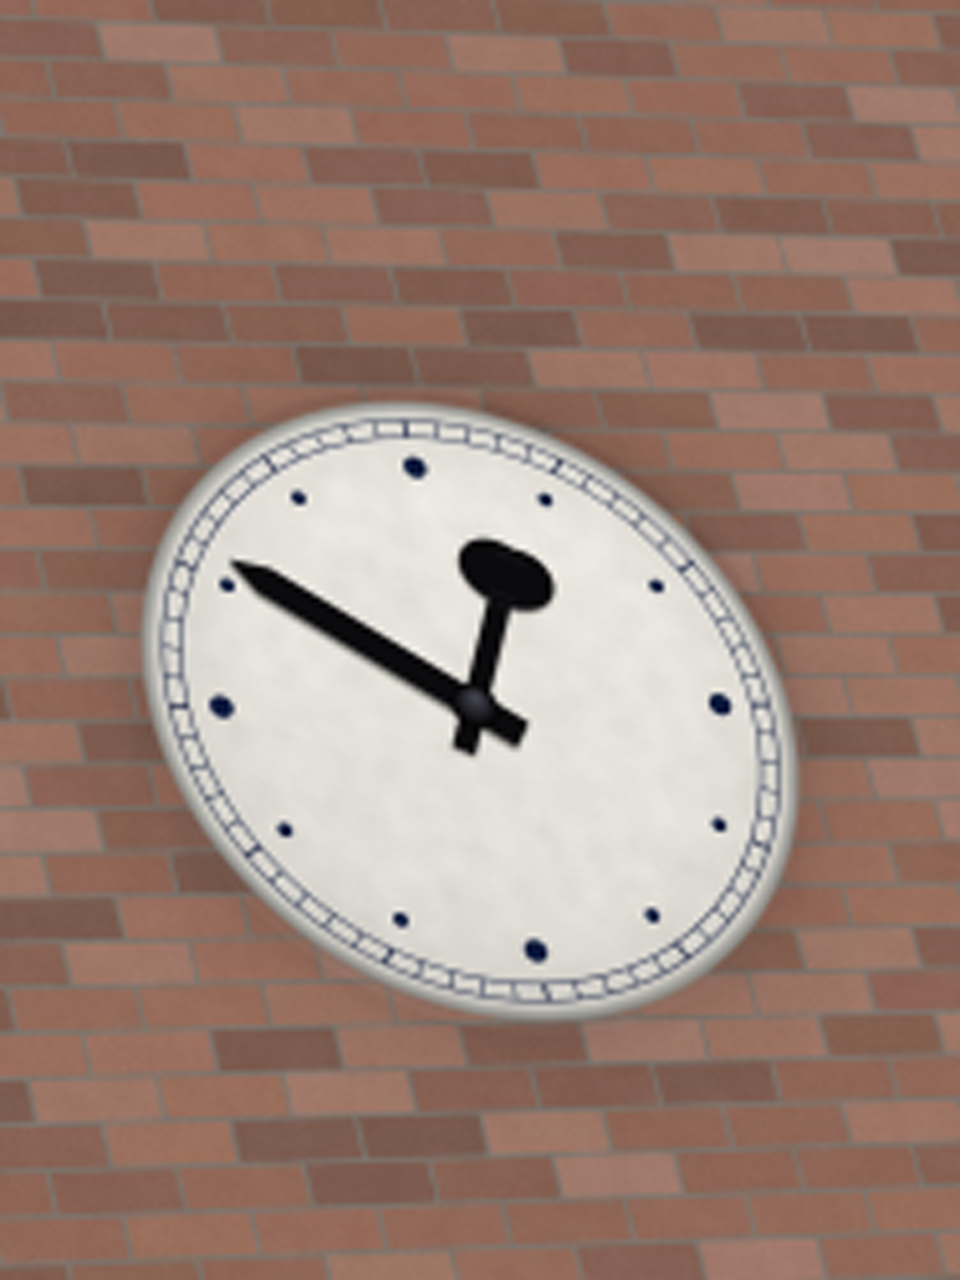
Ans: 12:51
